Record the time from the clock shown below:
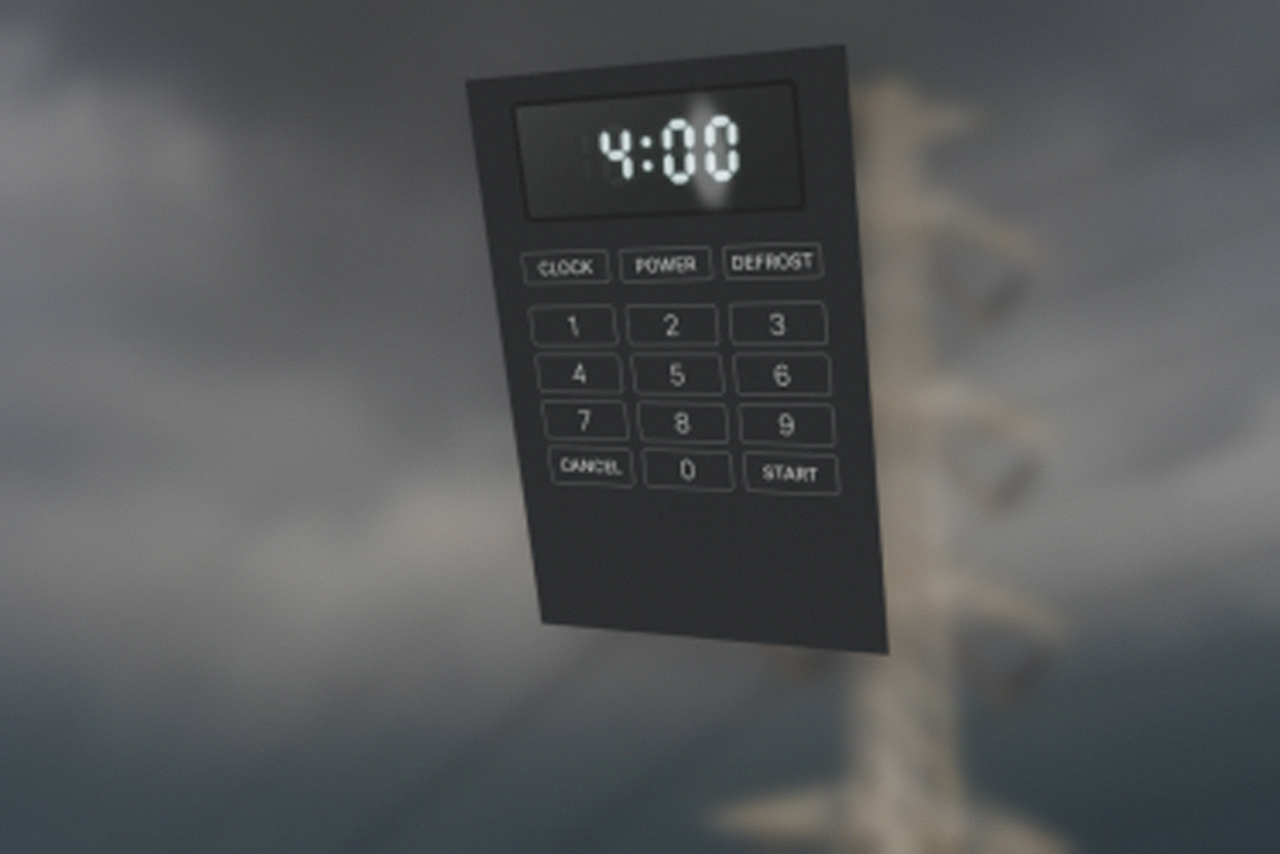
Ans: 4:00
